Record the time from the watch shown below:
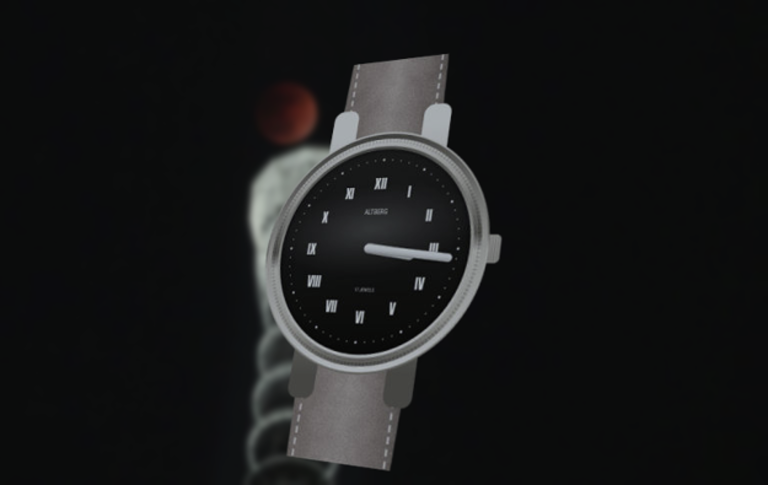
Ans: 3:16
